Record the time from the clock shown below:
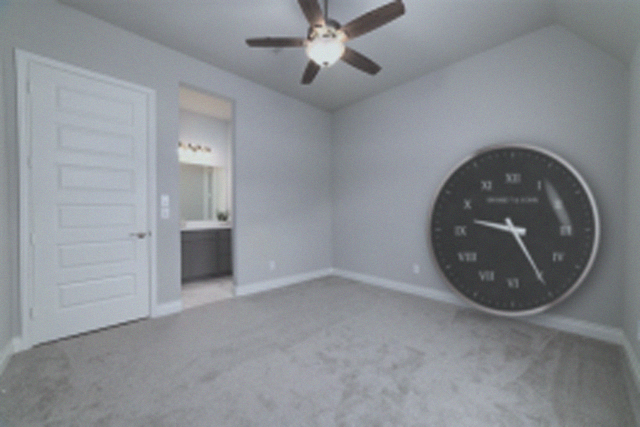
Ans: 9:25
